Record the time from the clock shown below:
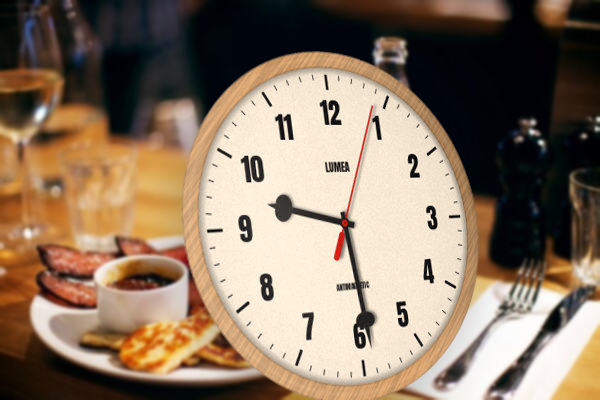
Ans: 9:29:04
